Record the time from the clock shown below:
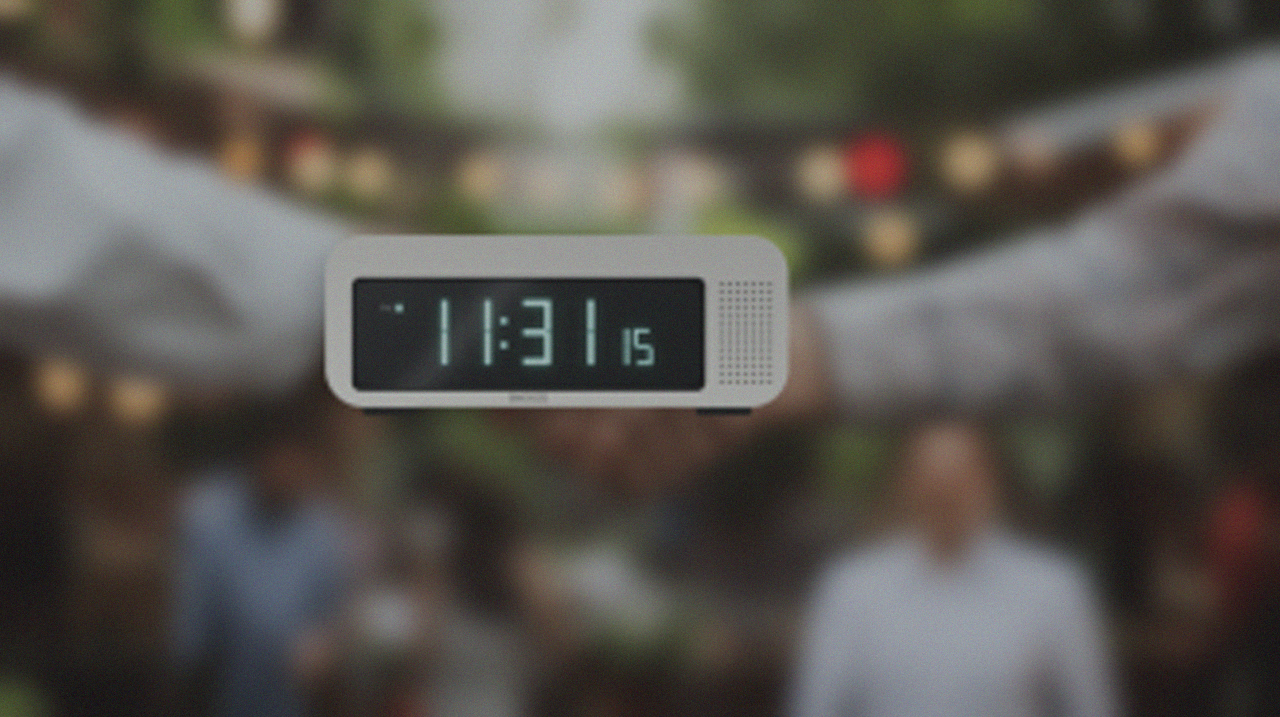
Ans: 11:31:15
